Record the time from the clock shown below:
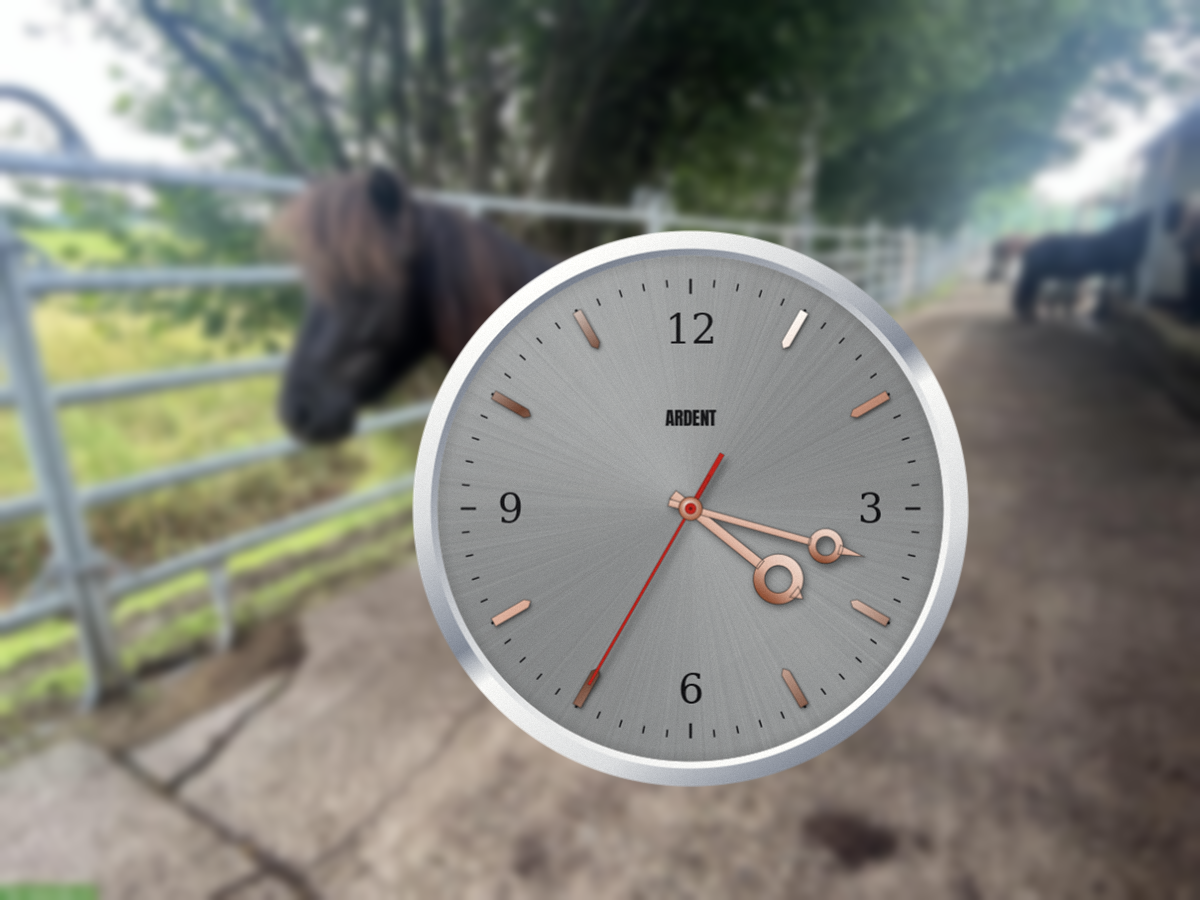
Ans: 4:17:35
